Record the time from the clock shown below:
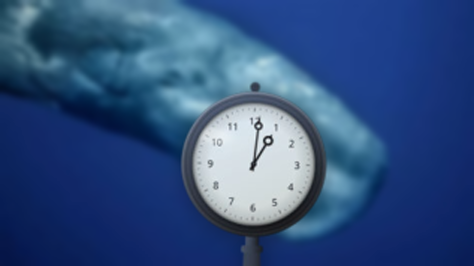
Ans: 1:01
